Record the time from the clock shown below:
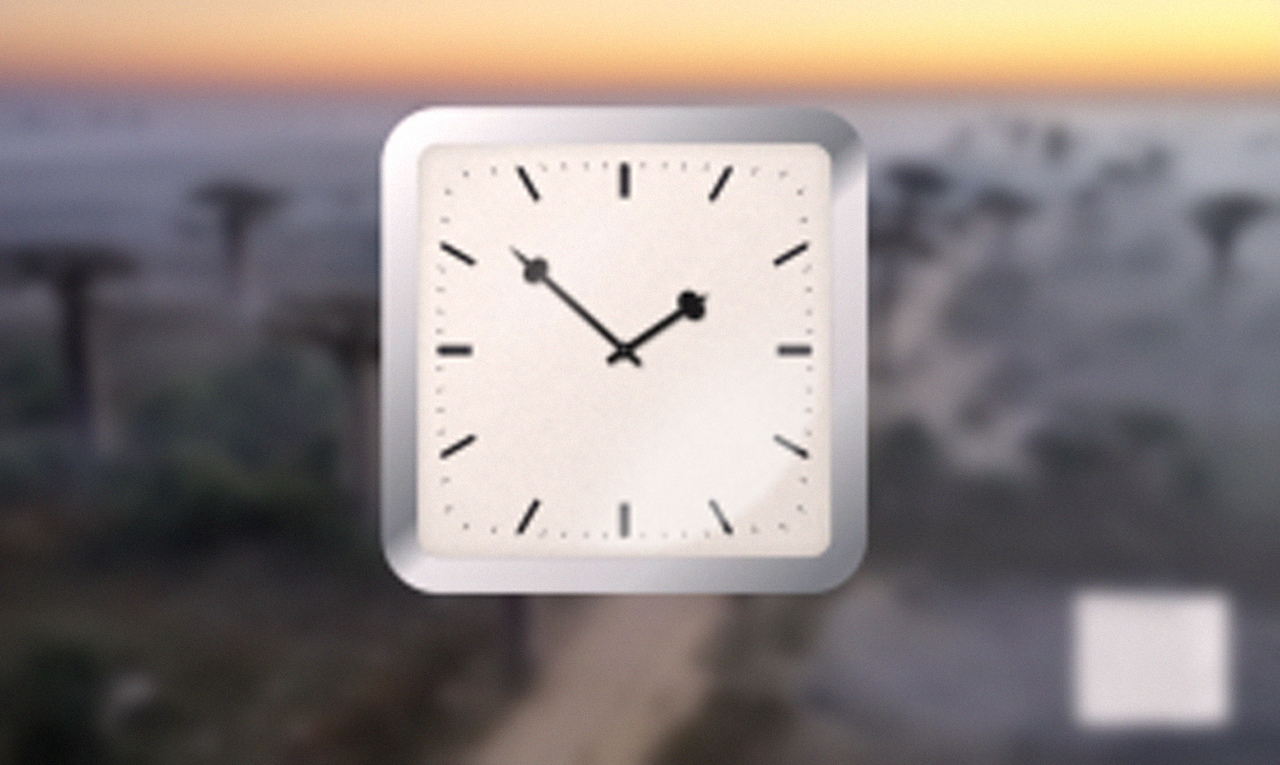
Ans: 1:52
